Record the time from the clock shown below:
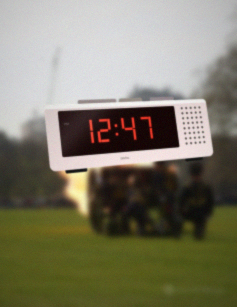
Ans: 12:47
